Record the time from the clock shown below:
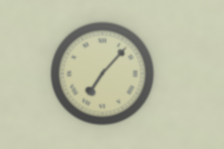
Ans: 7:07
